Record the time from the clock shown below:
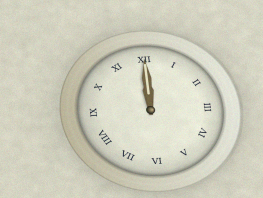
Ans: 12:00
